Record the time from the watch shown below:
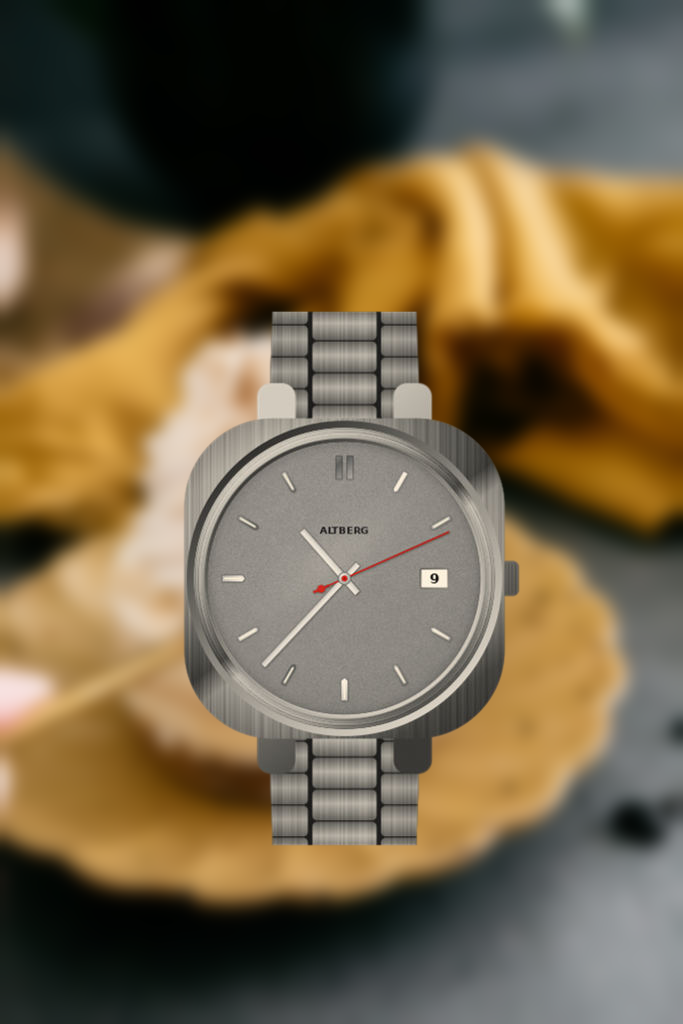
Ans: 10:37:11
